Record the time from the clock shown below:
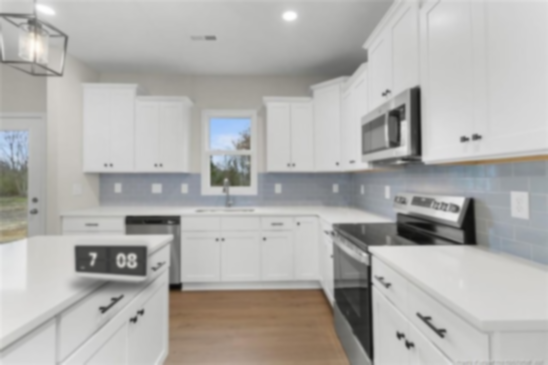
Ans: 7:08
